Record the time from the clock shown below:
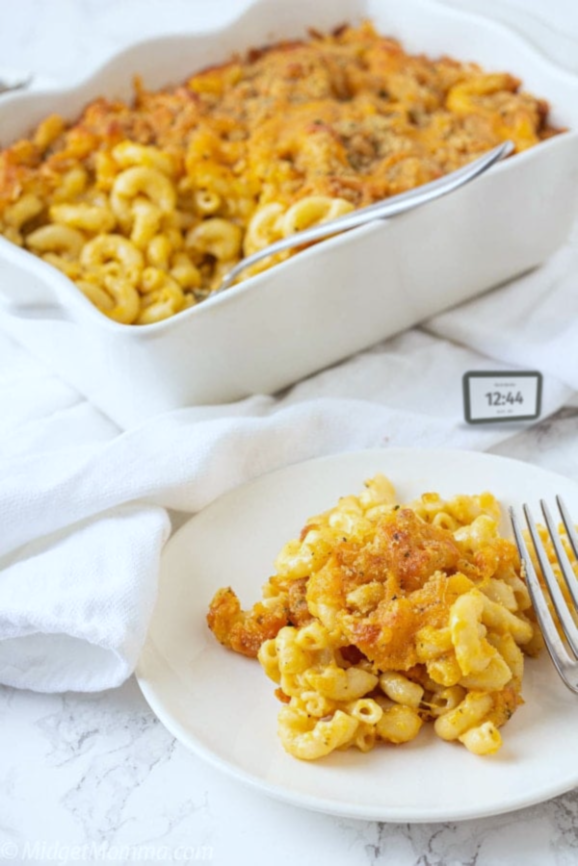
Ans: 12:44
